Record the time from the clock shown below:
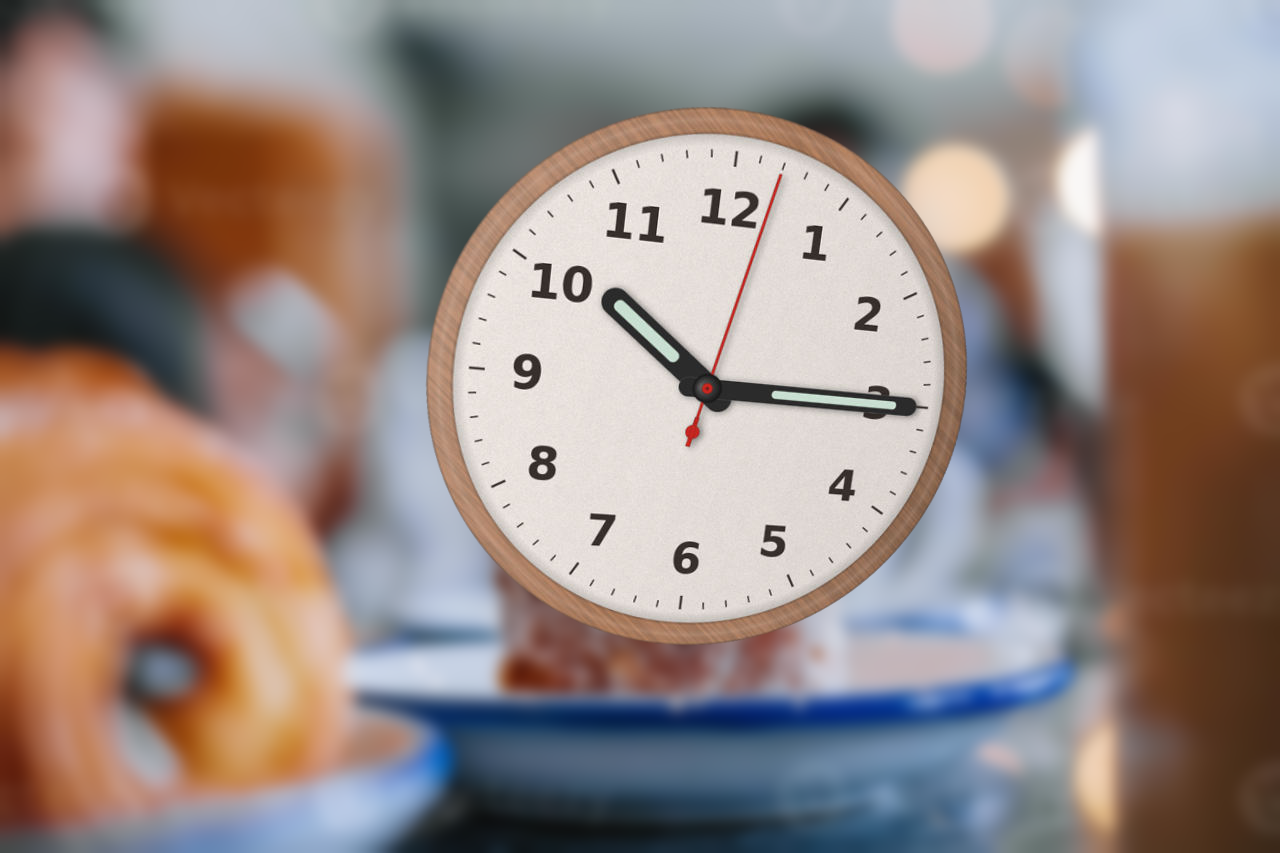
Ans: 10:15:02
